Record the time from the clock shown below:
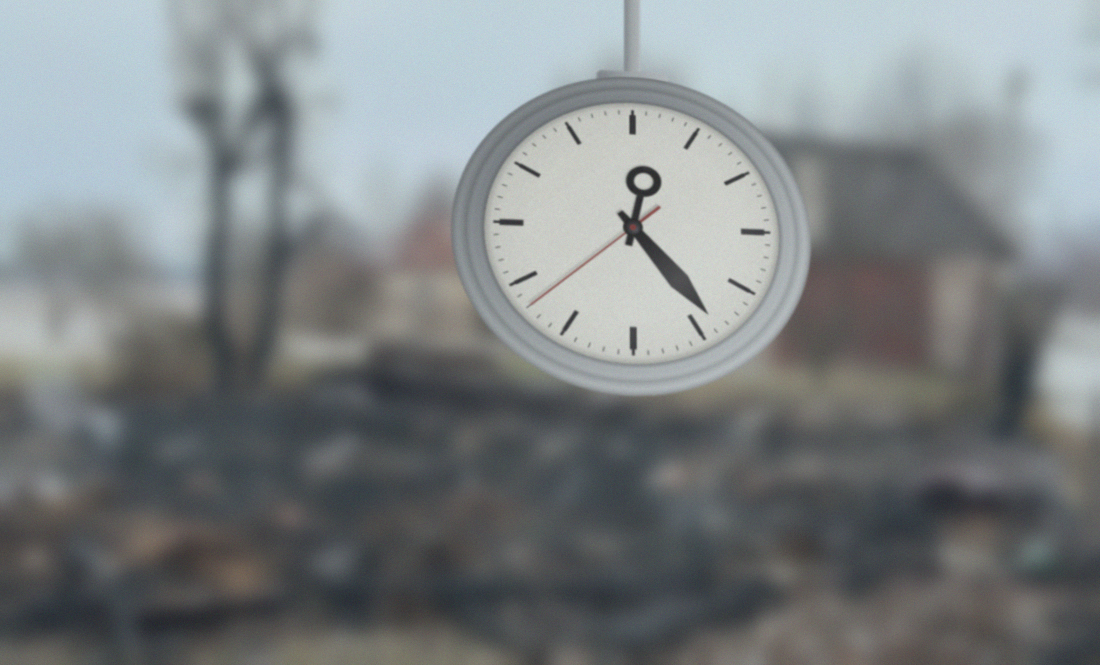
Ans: 12:23:38
